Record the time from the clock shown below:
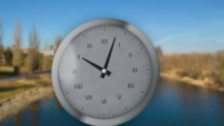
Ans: 10:03
